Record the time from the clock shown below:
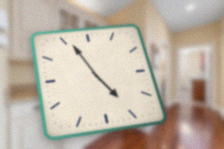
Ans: 4:56
